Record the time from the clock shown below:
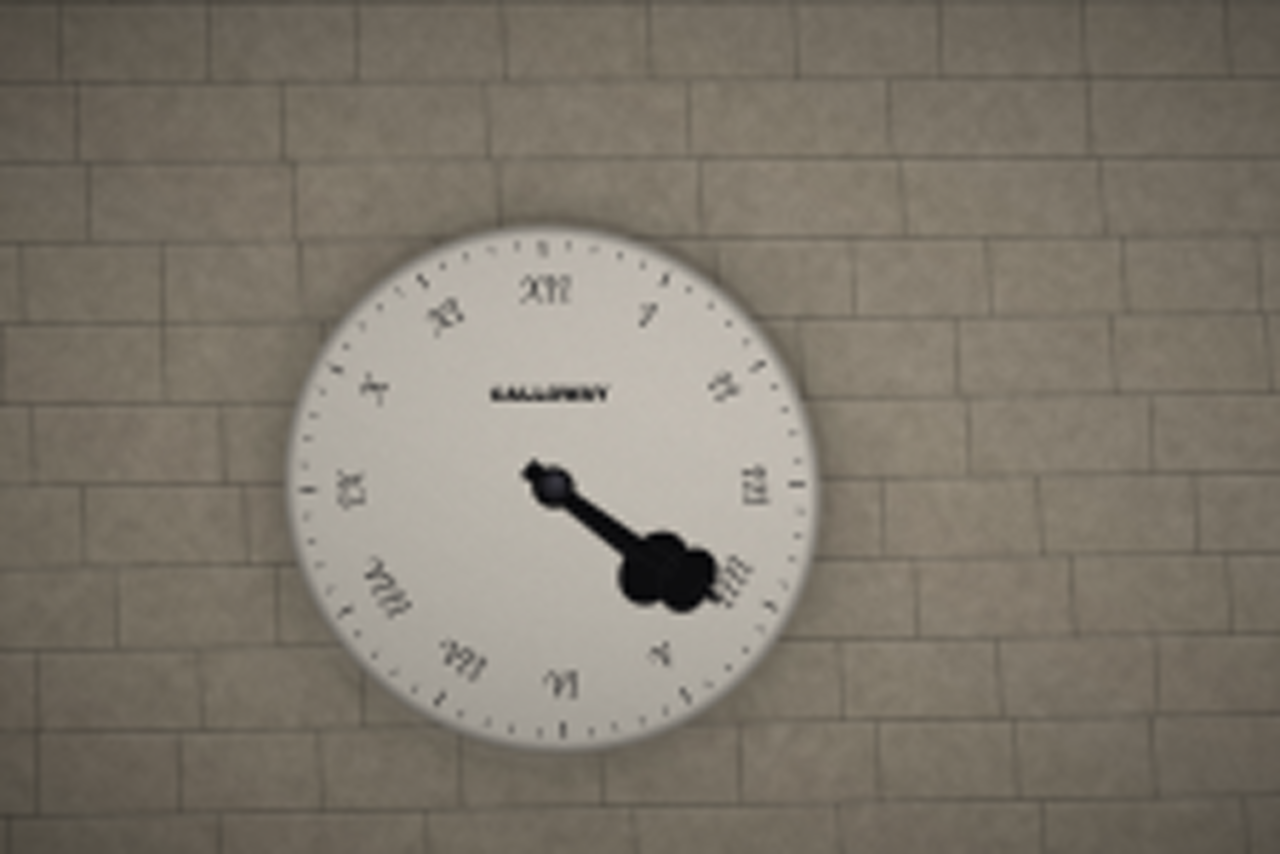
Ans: 4:21
